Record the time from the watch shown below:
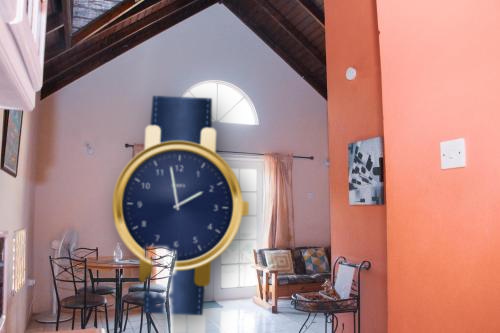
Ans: 1:58
